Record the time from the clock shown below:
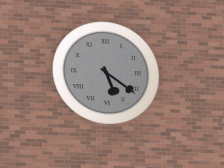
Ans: 5:21
